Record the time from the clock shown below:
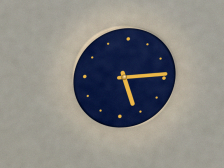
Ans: 5:14
